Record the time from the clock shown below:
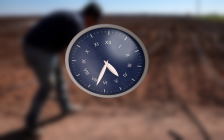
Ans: 4:33
